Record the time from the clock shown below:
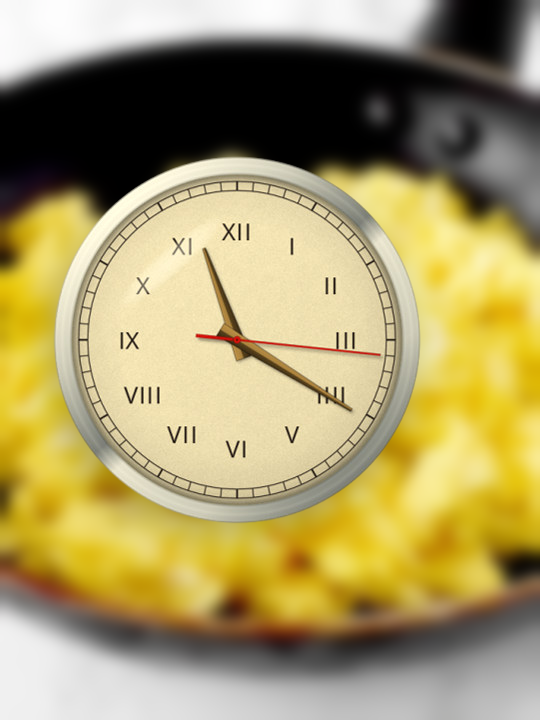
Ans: 11:20:16
